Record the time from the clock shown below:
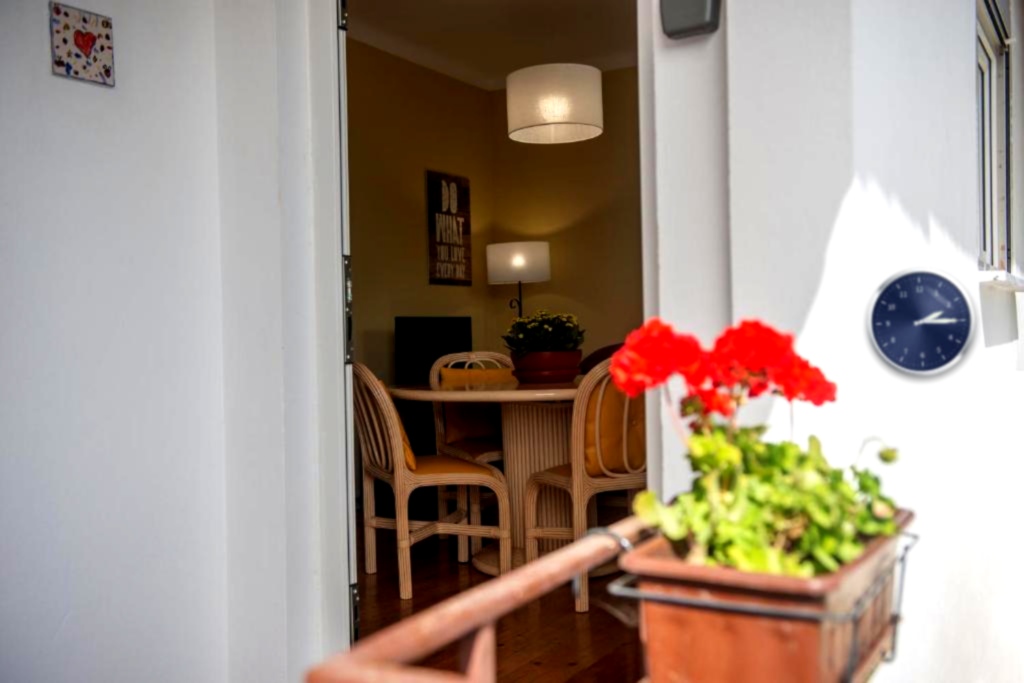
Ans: 2:15
